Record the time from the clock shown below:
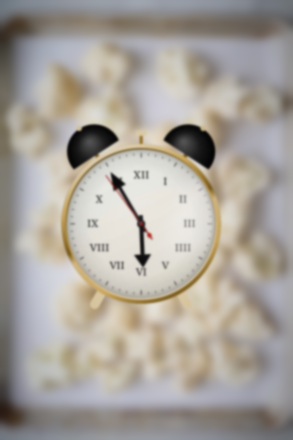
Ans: 5:54:54
